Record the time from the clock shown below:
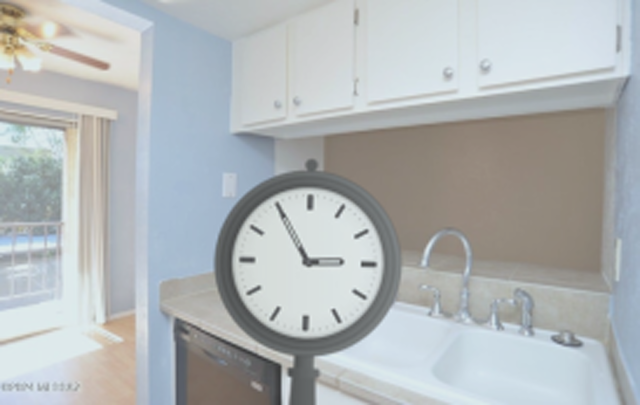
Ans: 2:55
